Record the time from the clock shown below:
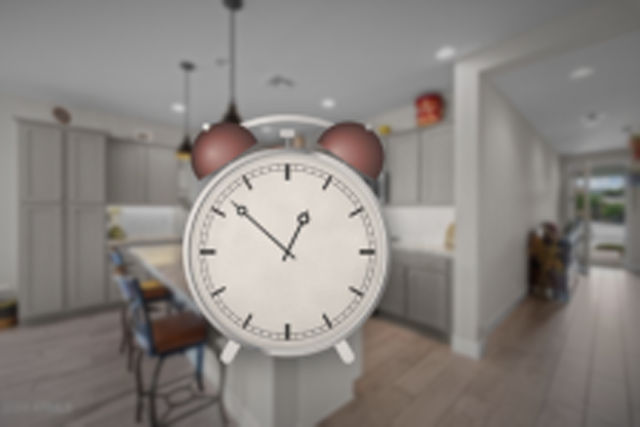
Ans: 12:52
